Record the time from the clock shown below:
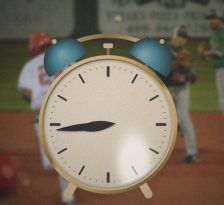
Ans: 8:44
